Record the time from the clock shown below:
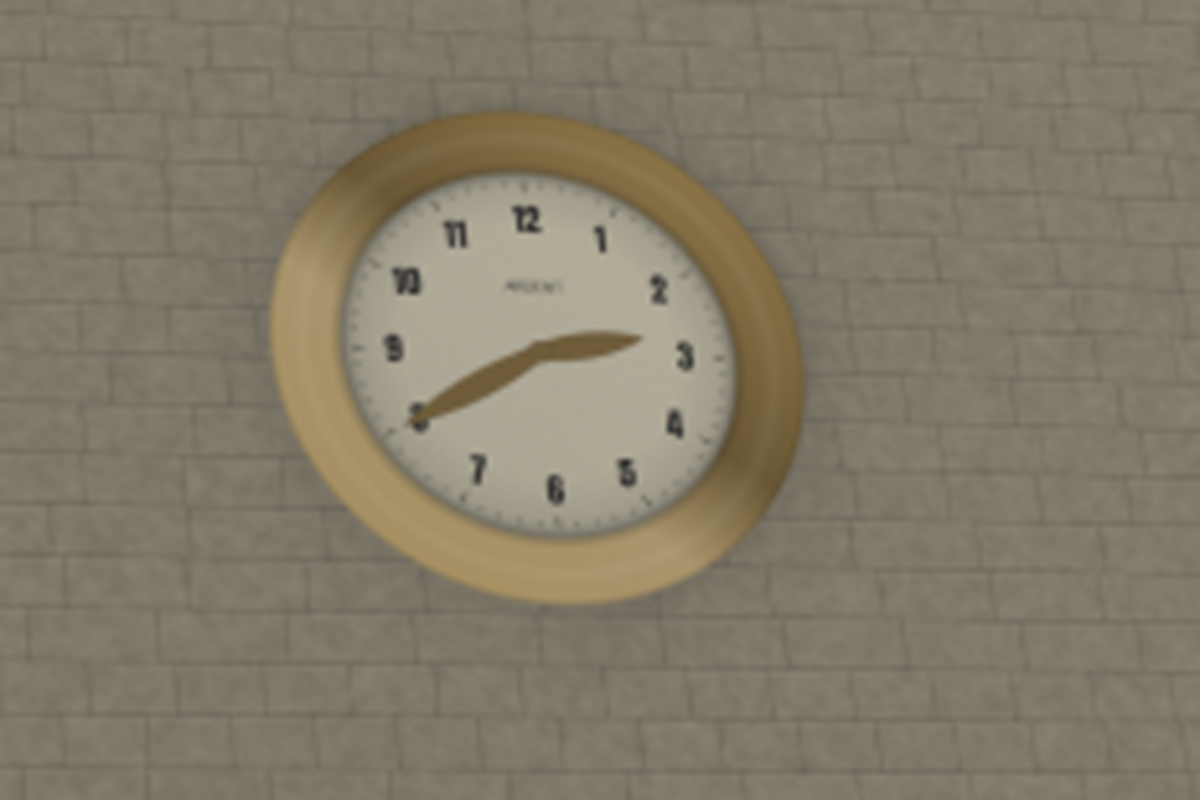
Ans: 2:40
